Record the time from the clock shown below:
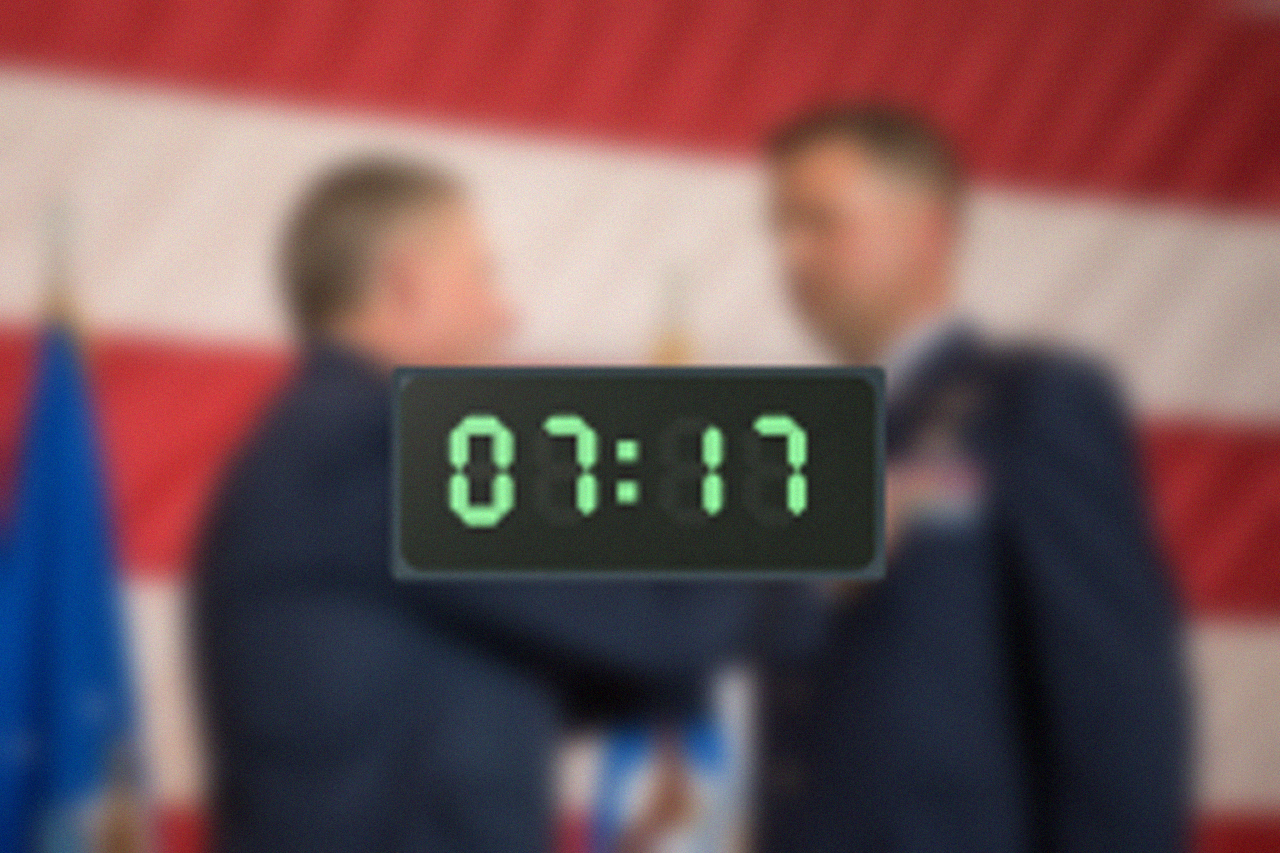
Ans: 7:17
